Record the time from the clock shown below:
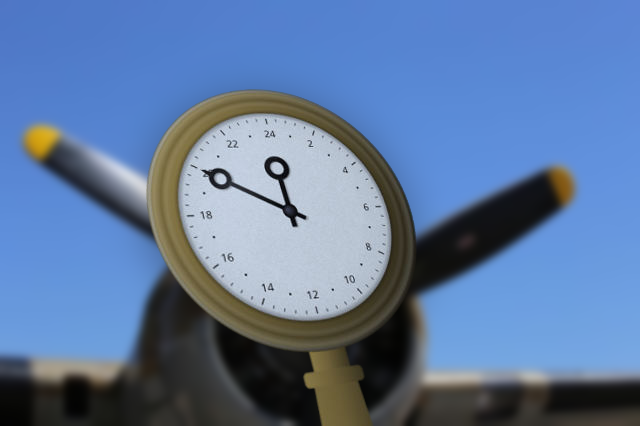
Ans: 23:50
